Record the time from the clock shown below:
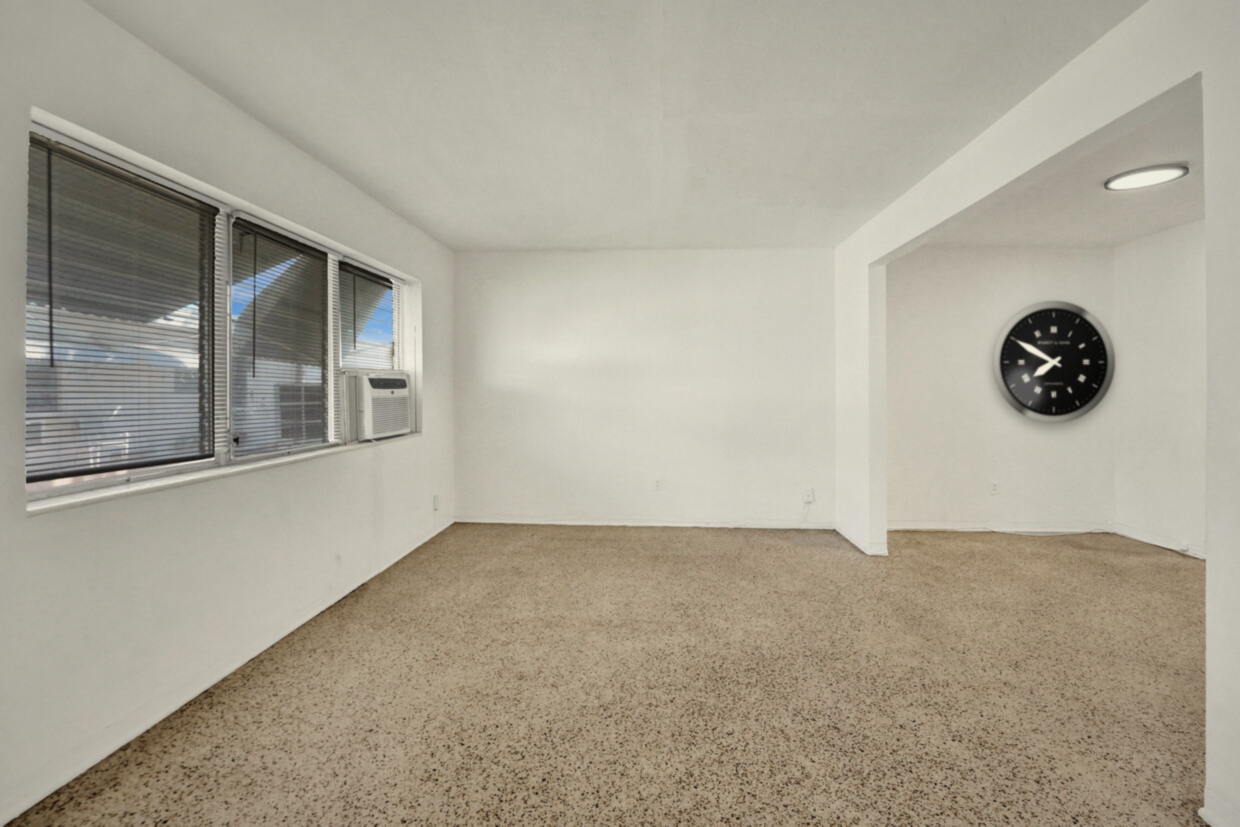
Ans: 7:50
